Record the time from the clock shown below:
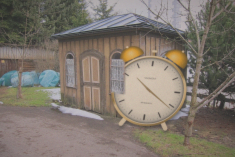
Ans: 10:21
